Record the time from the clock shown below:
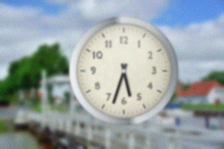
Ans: 5:33
